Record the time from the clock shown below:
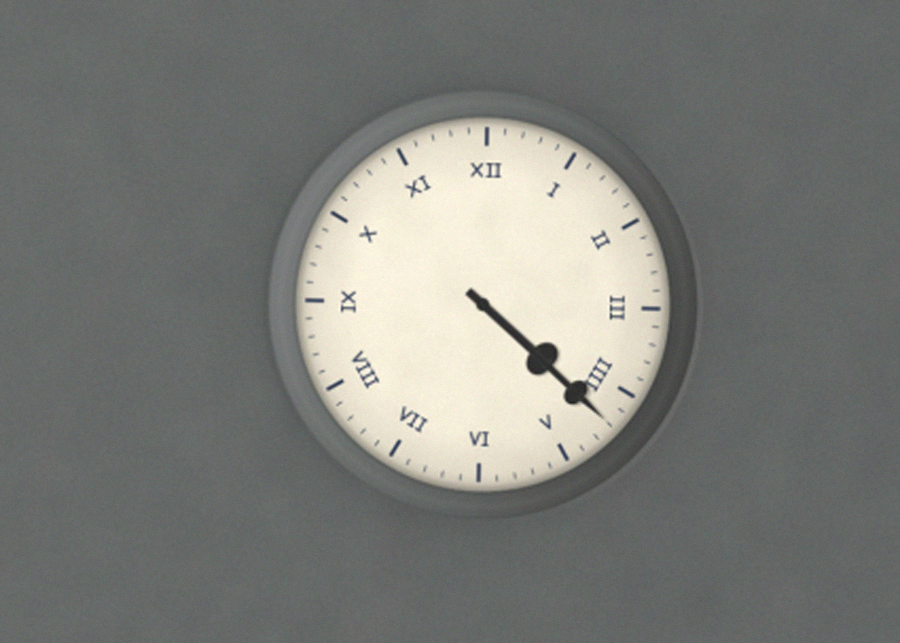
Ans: 4:22
